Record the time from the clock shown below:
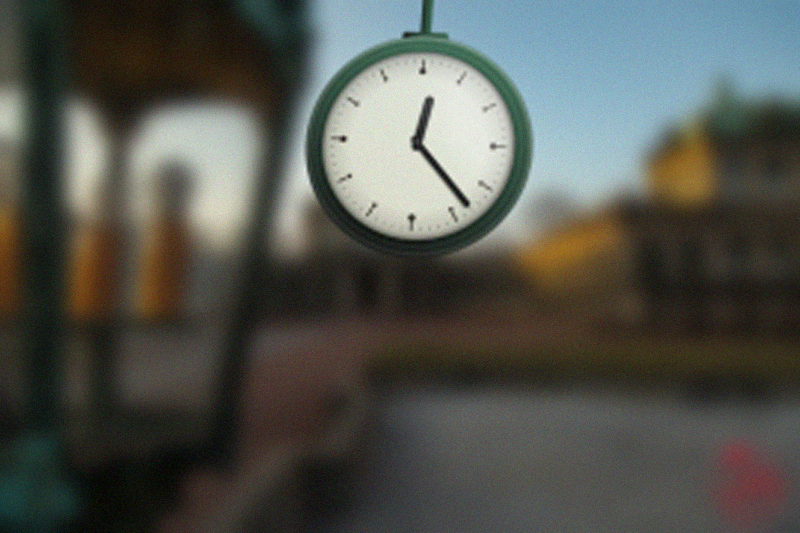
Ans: 12:23
